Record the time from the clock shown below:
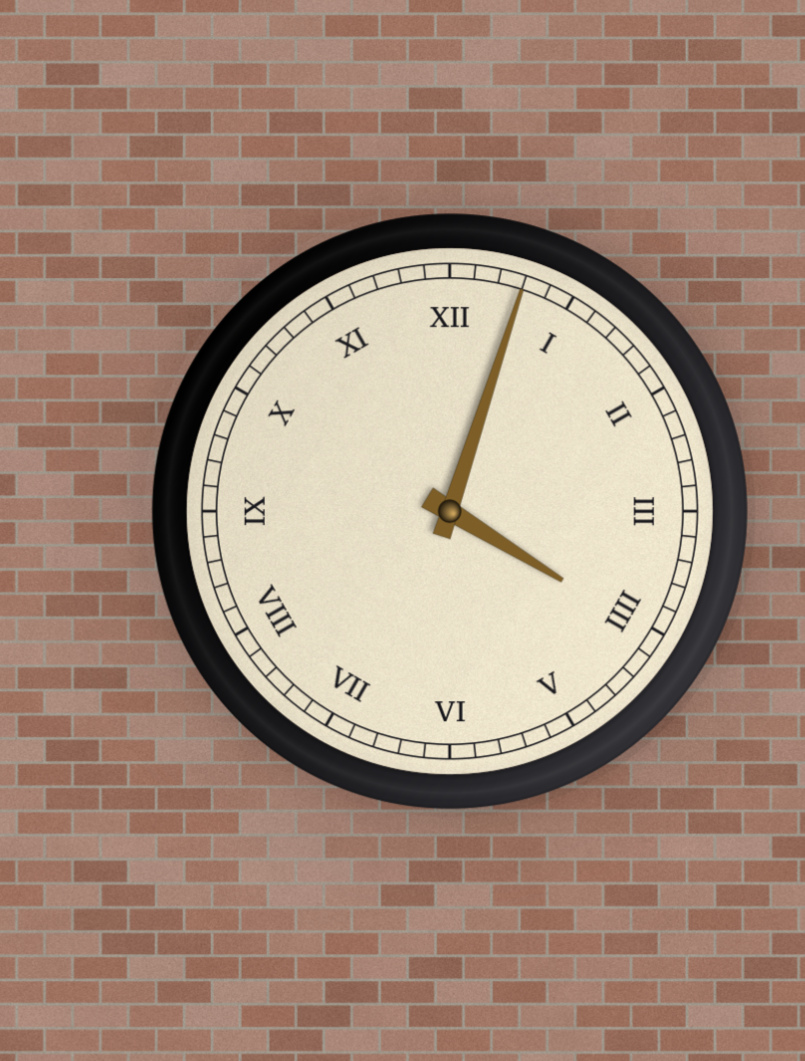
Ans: 4:03
